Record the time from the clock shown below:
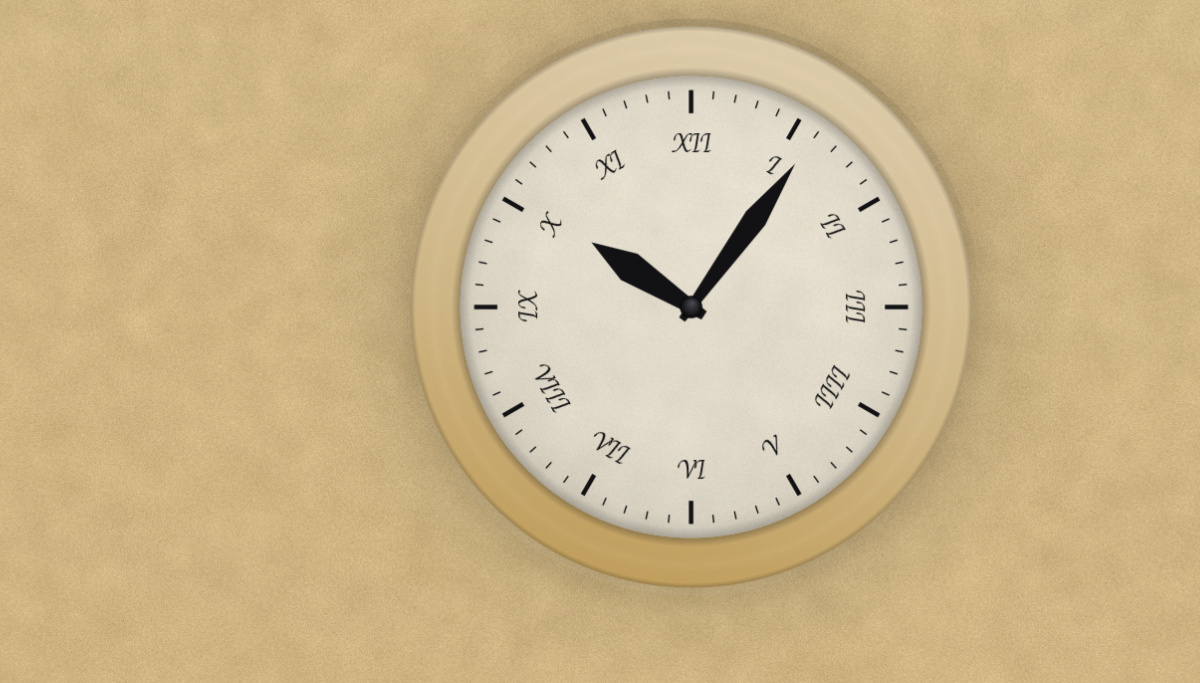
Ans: 10:06
